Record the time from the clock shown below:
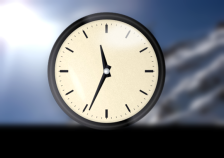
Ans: 11:34
